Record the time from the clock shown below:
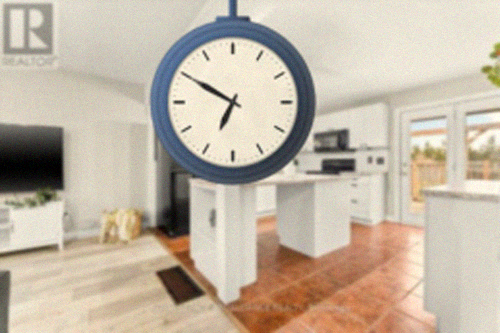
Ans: 6:50
